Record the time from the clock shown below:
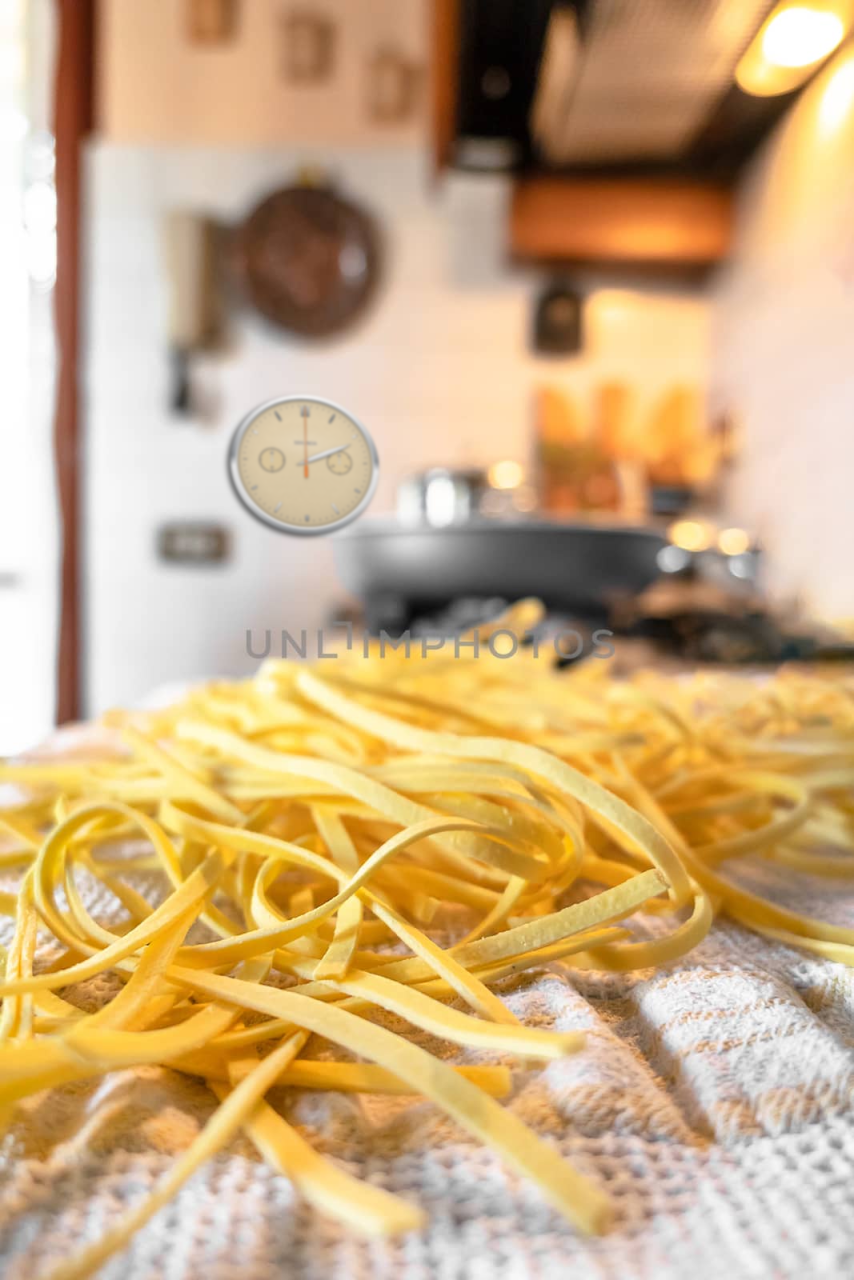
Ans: 2:11
